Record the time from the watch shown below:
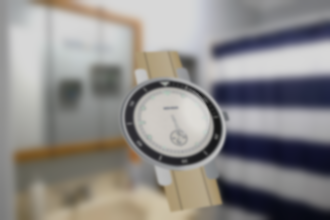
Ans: 5:30
